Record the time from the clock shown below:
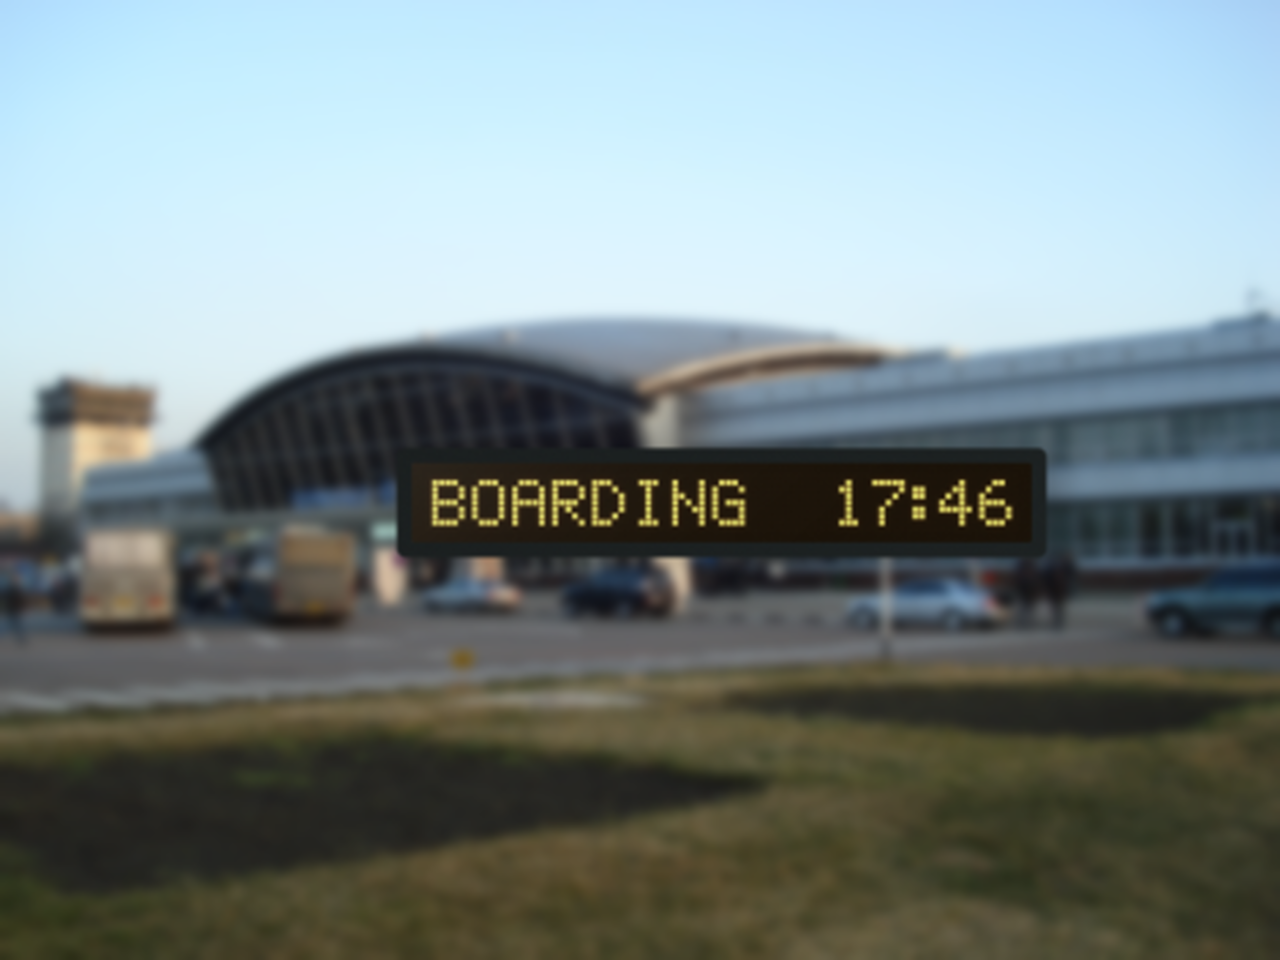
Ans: 17:46
